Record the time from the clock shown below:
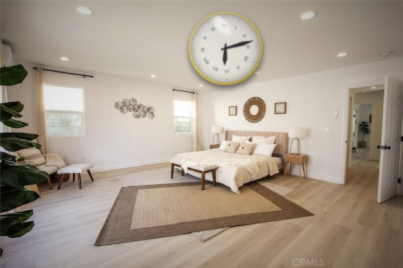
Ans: 6:13
